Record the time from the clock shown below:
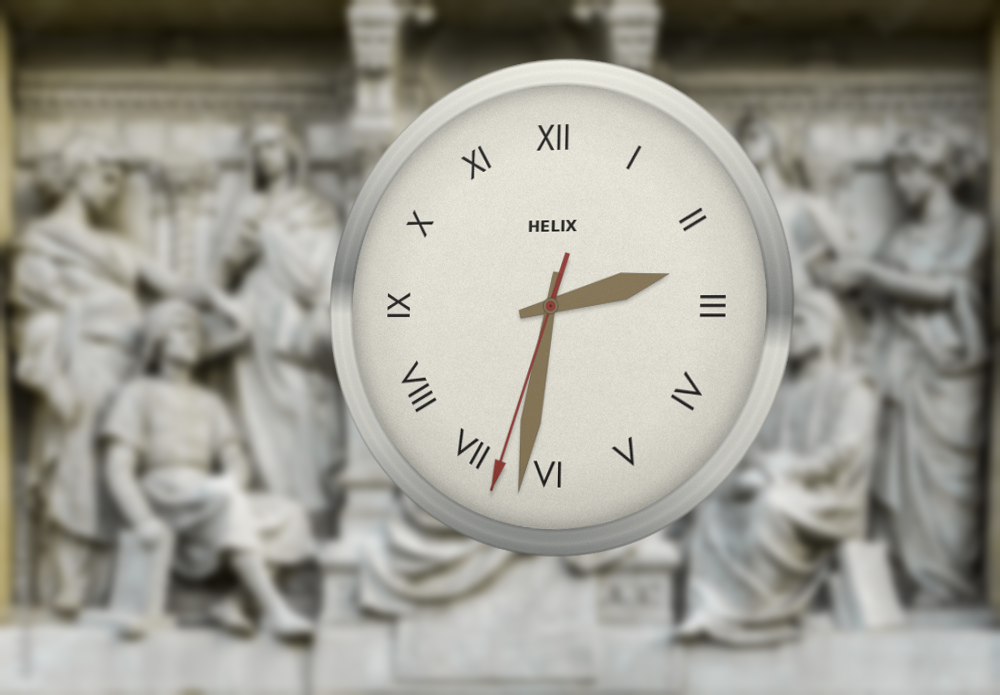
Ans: 2:31:33
